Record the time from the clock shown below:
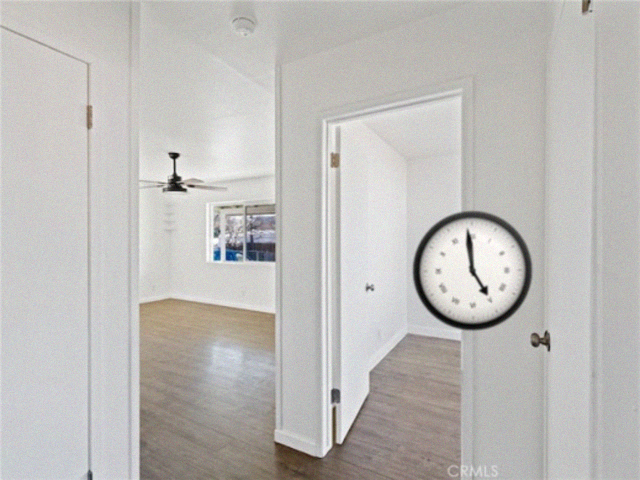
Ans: 4:59
